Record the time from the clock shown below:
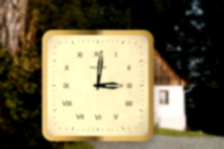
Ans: 3:01
